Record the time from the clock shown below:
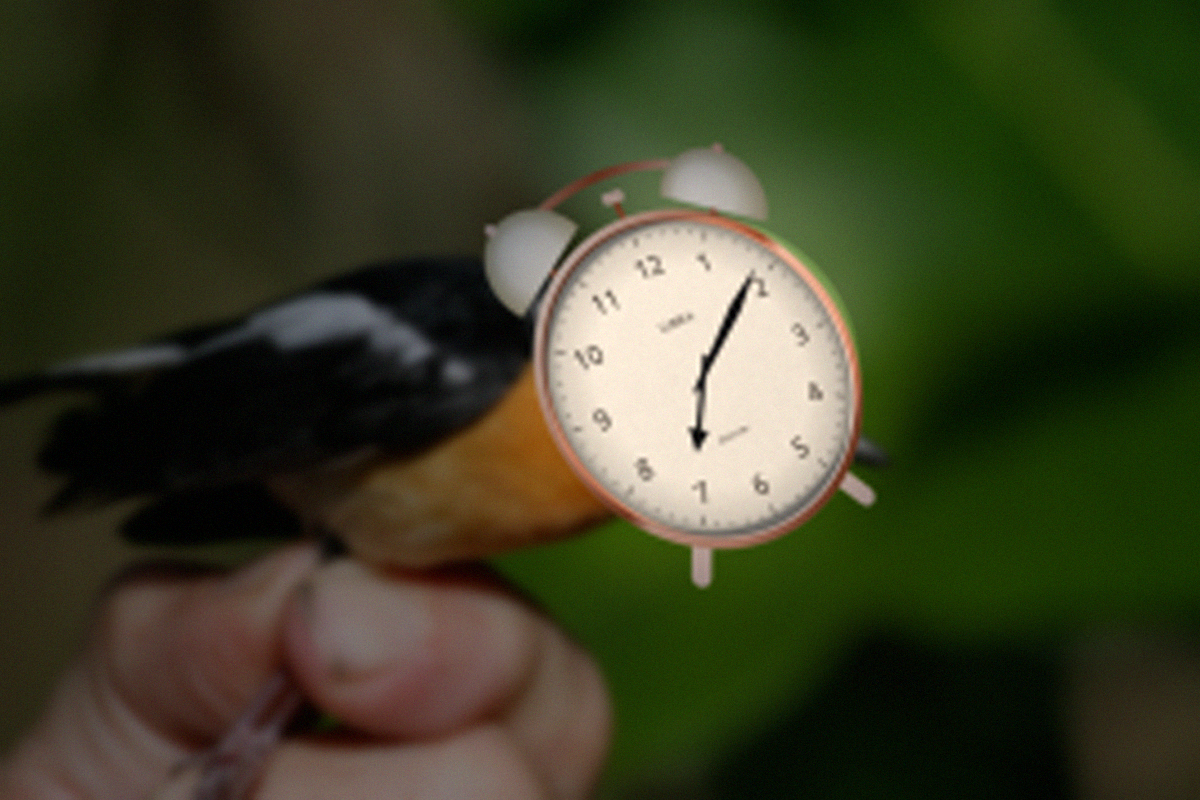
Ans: 7:09
